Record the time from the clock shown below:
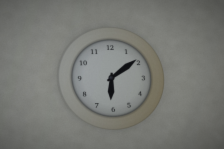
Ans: 6:09
